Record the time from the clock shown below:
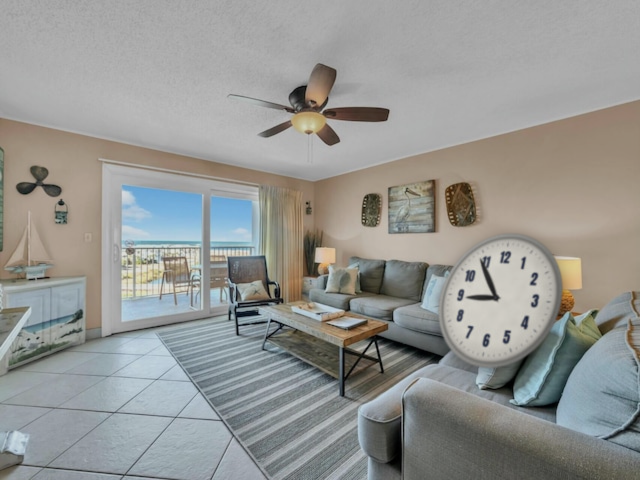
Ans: 8:54
